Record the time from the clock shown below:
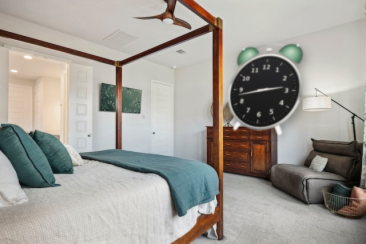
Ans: 2:43
